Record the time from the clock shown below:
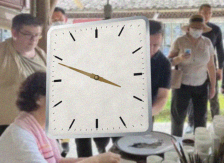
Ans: 3:49
